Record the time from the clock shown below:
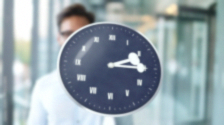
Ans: 2:15
